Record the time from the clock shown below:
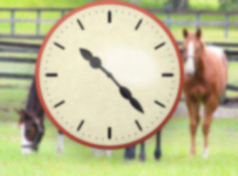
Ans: 10:23
